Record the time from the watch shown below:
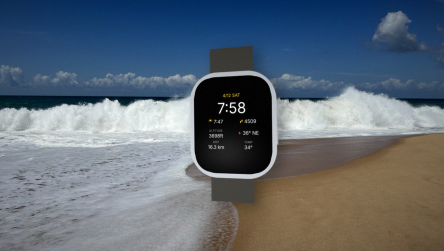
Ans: 7:58
